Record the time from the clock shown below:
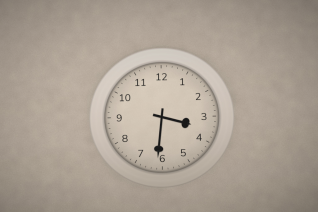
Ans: 3:31
